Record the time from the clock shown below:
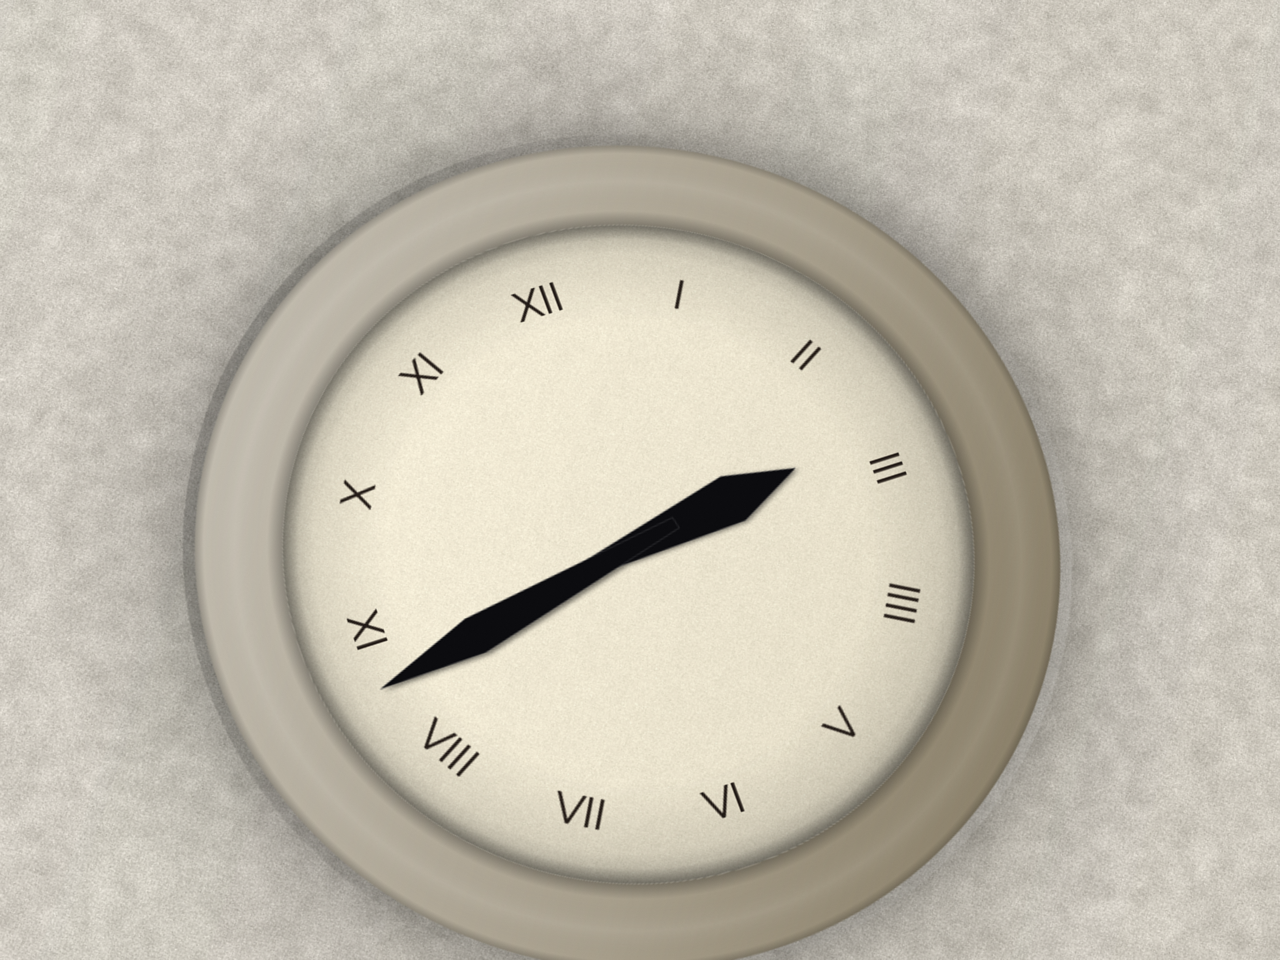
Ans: 2:43
